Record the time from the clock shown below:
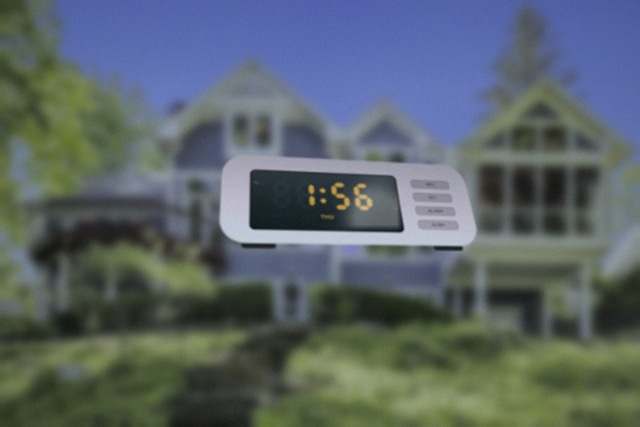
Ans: 1:56
